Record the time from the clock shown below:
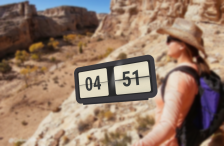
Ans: 4:51
